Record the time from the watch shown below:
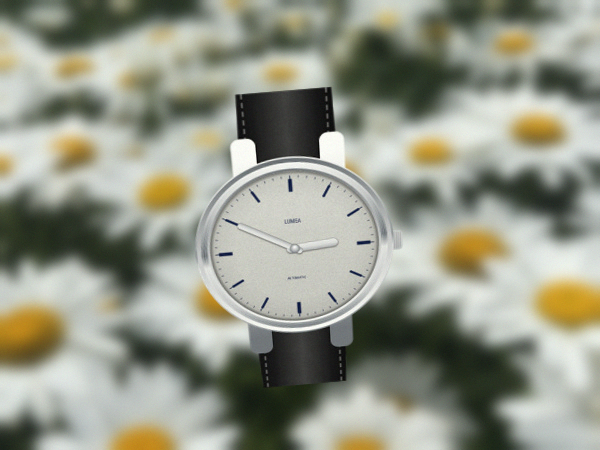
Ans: 2:50
